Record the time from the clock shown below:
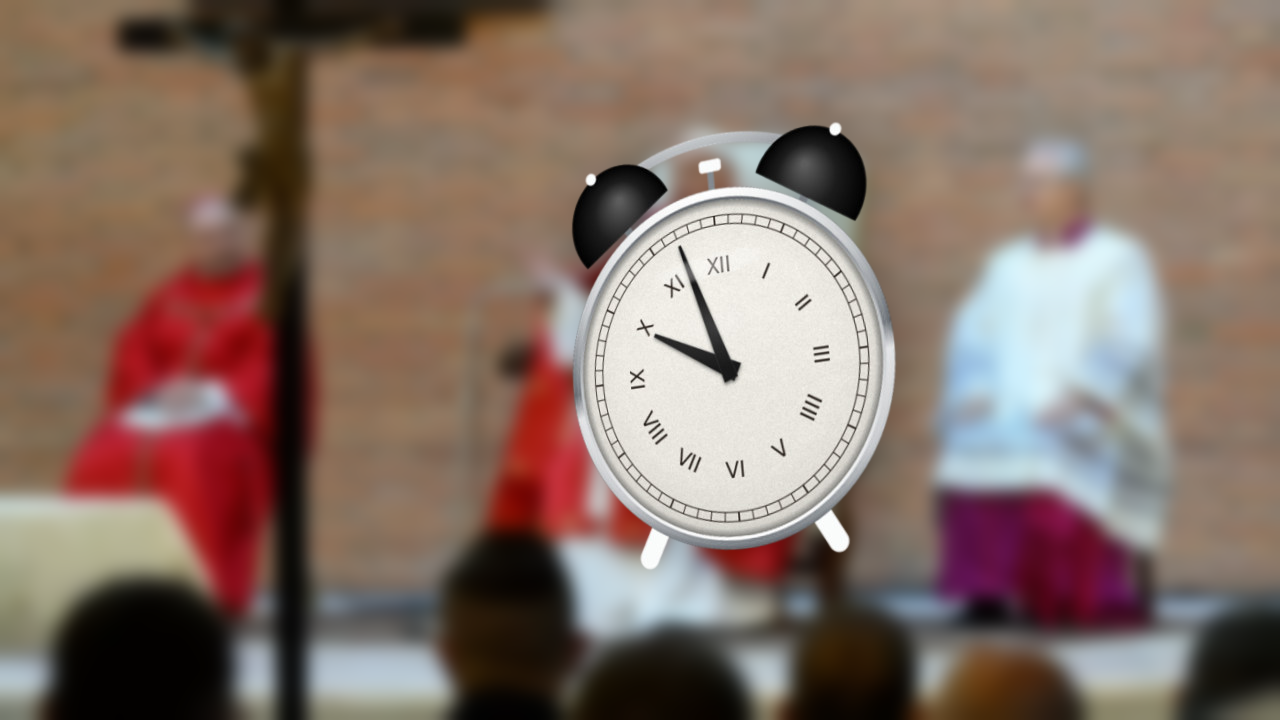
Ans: 9:57
